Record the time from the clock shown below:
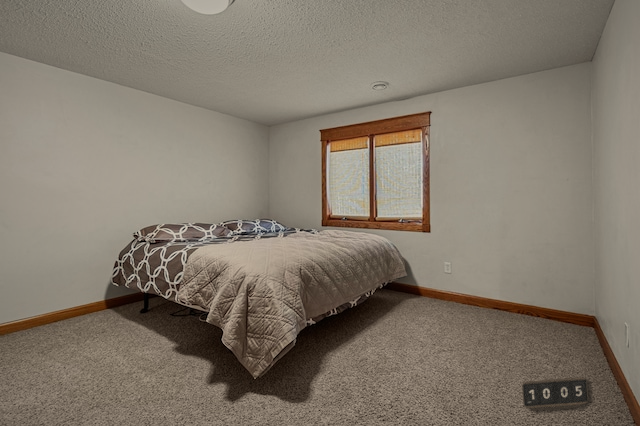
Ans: 10:05
